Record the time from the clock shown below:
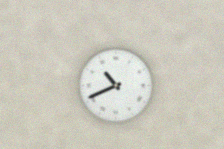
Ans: 10:41
